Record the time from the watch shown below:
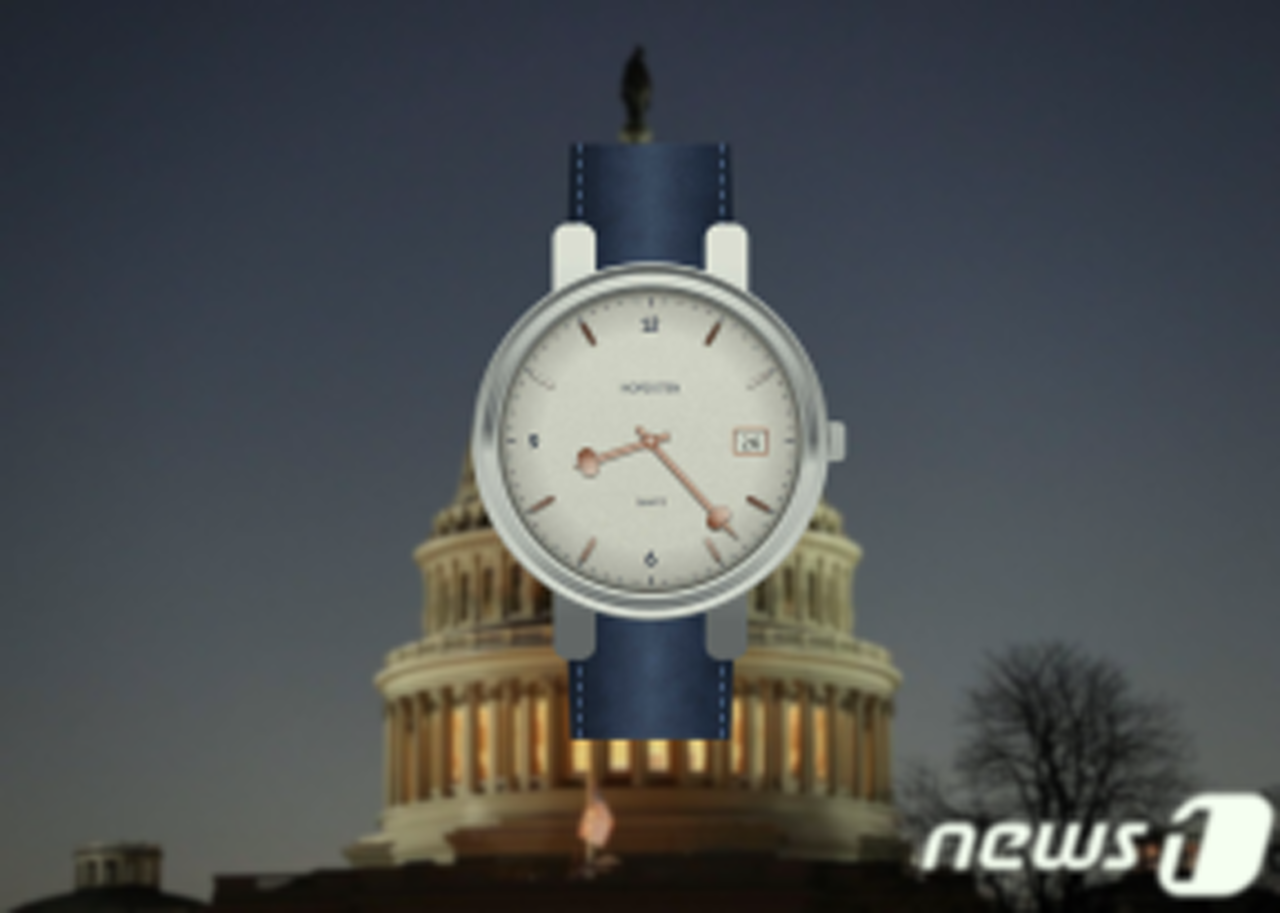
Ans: 8:23
